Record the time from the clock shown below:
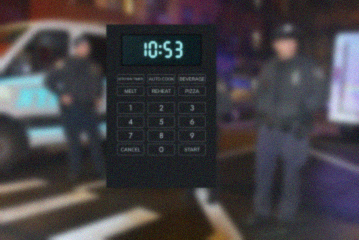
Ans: 10:53
